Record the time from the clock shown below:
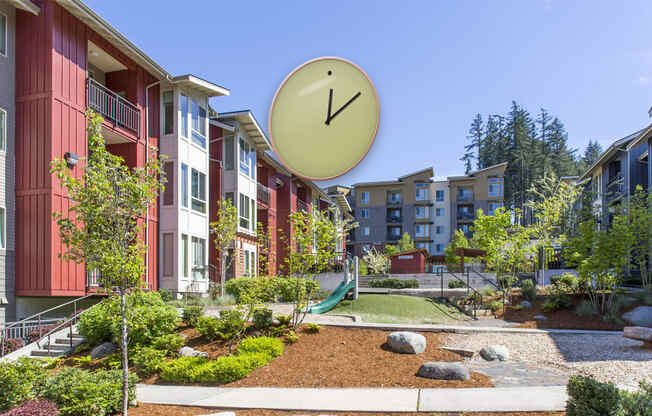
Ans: 12:09
